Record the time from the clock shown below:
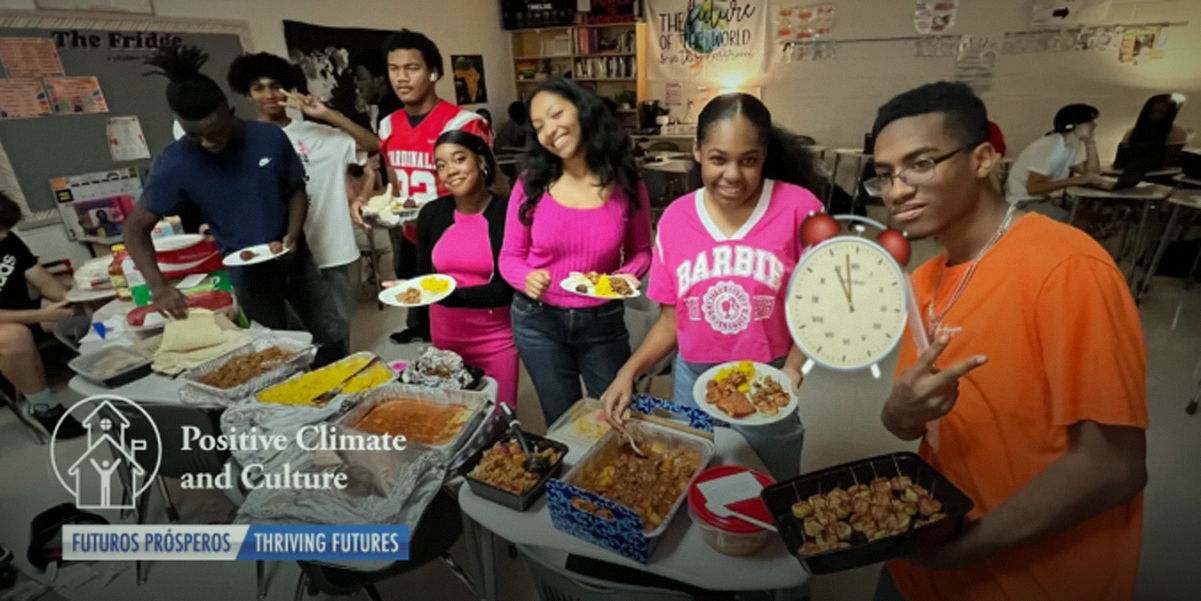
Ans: 10:58
